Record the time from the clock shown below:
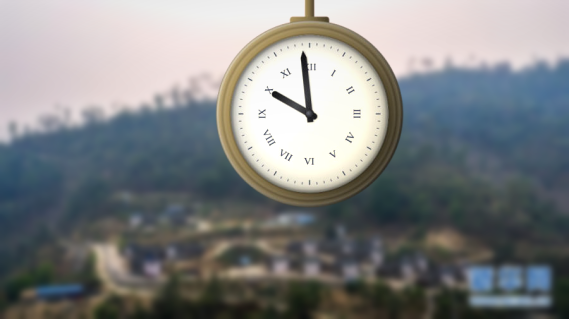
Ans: 9:59
